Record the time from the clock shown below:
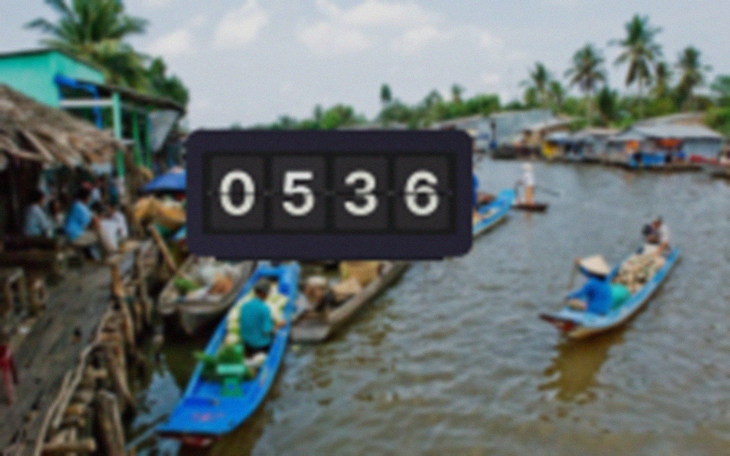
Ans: 5:36
